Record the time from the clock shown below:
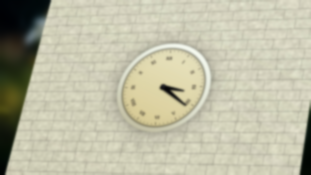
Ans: 3:21
